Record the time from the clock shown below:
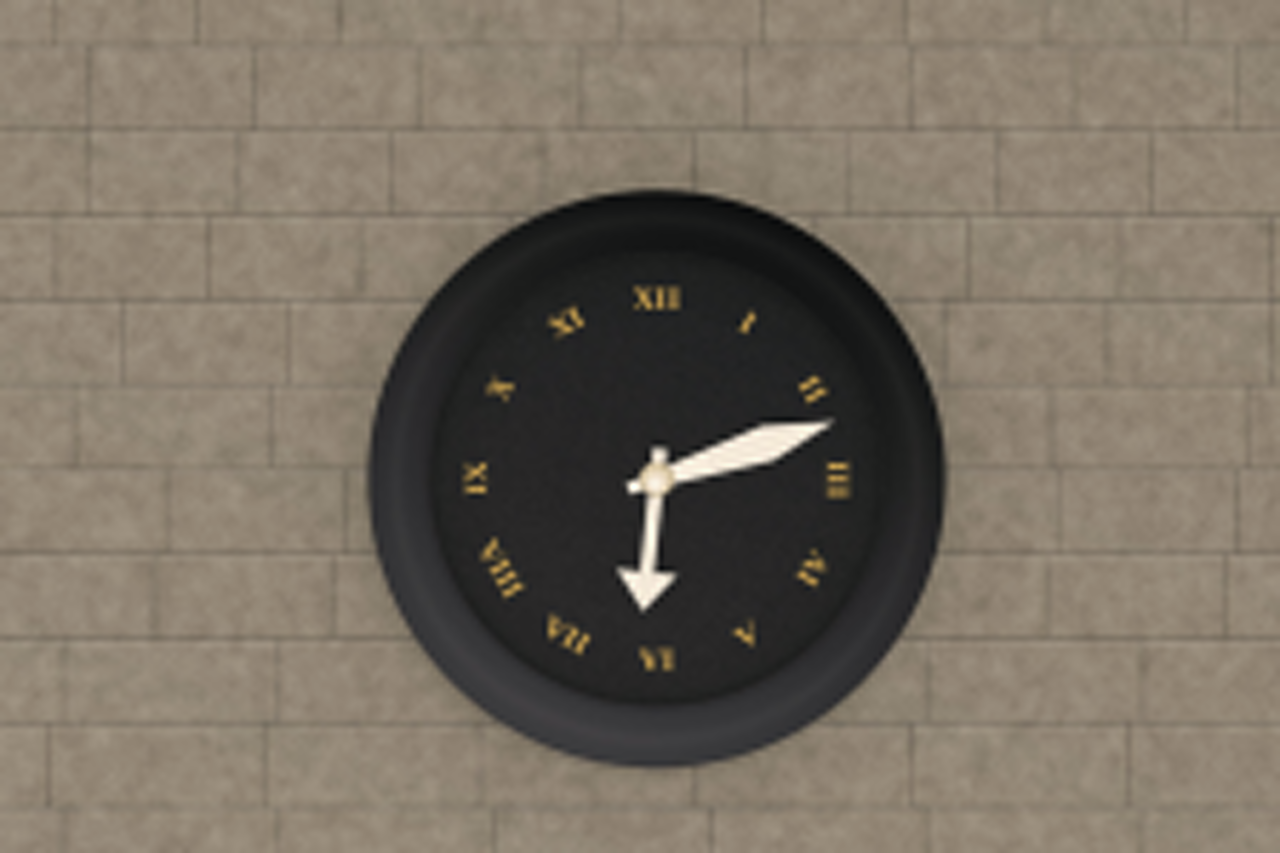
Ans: 6:12
